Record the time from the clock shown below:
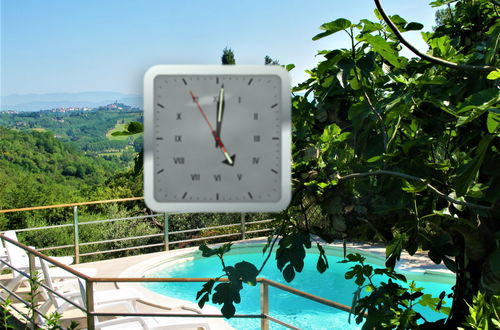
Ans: 5:00:55
